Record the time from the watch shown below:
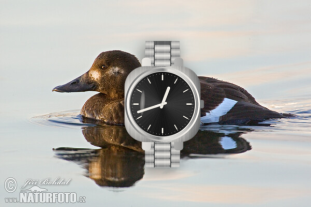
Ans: 12:42
